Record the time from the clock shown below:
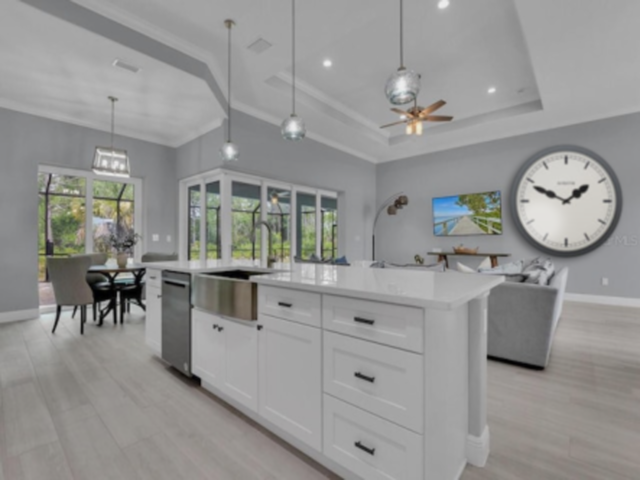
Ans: 1:49
